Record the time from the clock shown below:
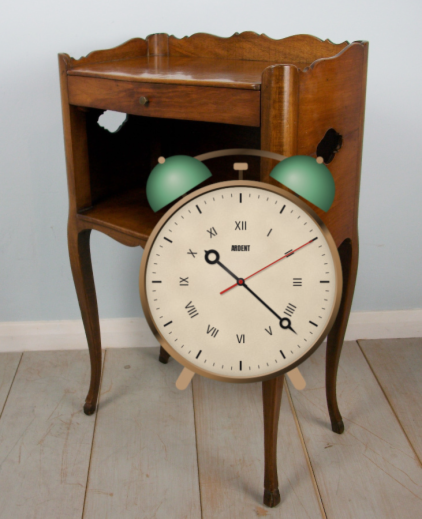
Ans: 10:22:10
